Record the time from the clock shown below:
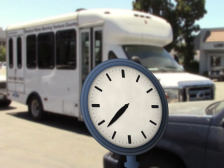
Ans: 7:38
